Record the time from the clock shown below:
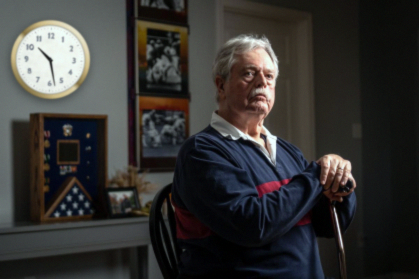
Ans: 10:28
